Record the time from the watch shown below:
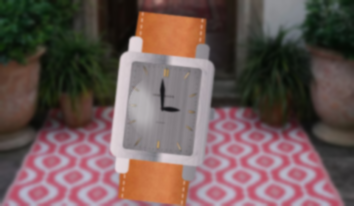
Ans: 2:59
